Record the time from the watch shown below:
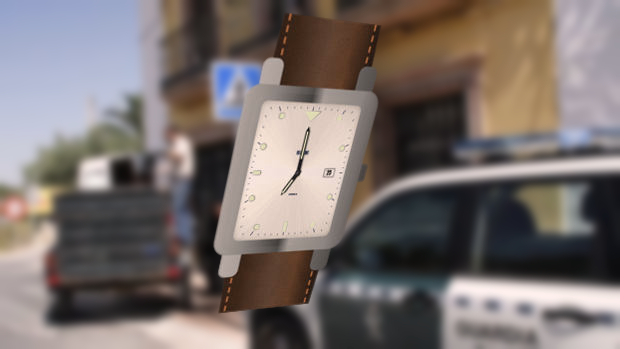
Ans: 7:00
